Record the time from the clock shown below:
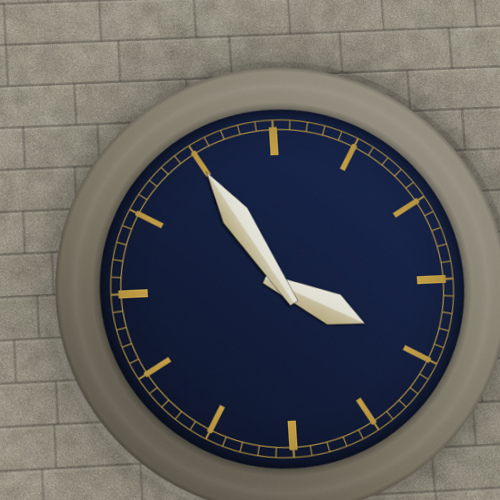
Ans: 3:55
